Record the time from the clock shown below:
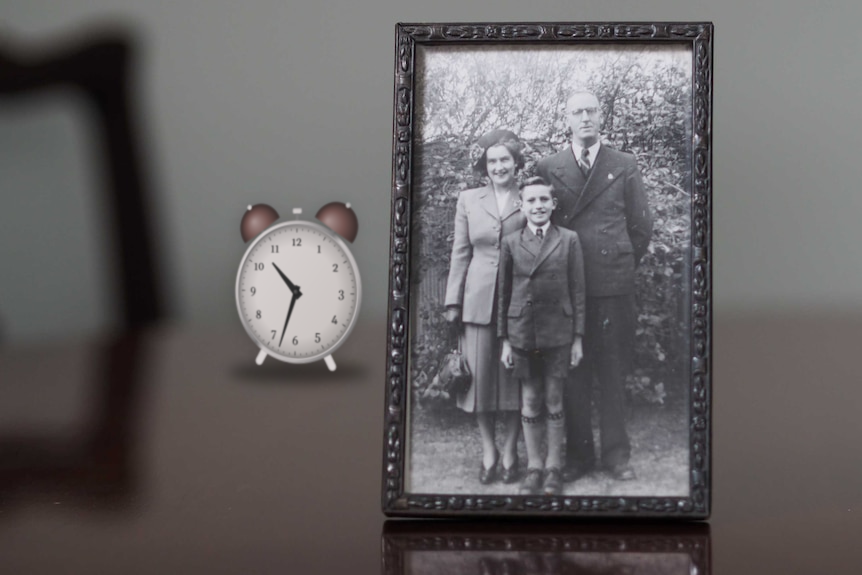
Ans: 10:33
